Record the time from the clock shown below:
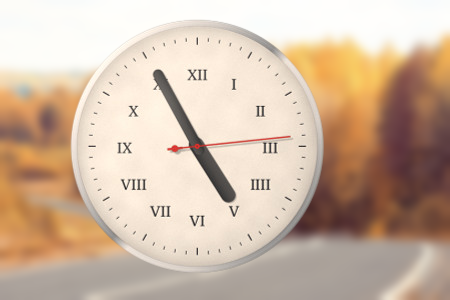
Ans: 4:55:14
